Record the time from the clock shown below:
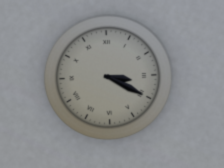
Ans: 3:20
